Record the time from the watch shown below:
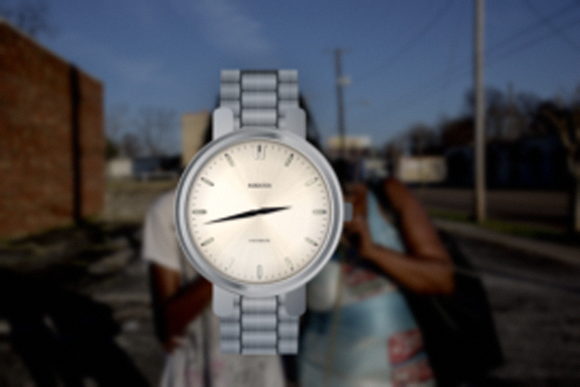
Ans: 2:43
